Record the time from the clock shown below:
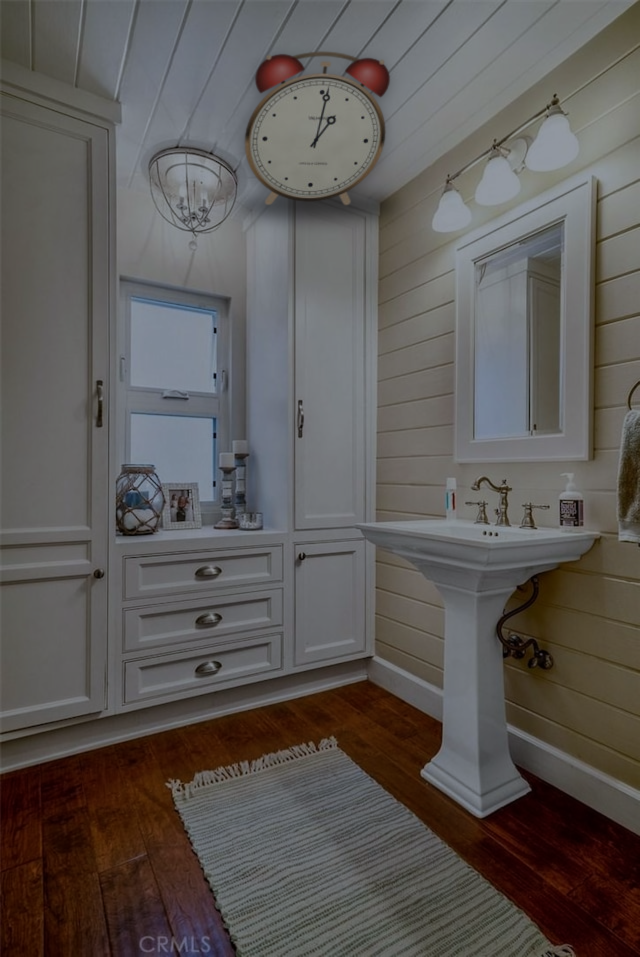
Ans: 1:01
